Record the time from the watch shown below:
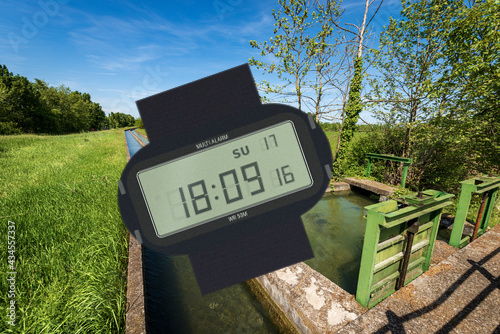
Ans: 18:09:16
